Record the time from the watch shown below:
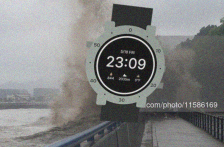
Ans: 23:09
